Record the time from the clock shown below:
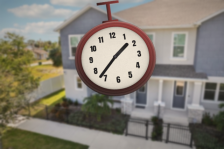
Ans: 1:37
